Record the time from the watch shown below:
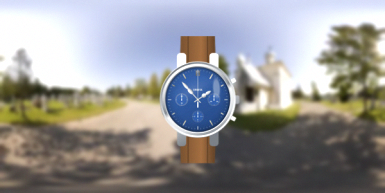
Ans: 1:53
